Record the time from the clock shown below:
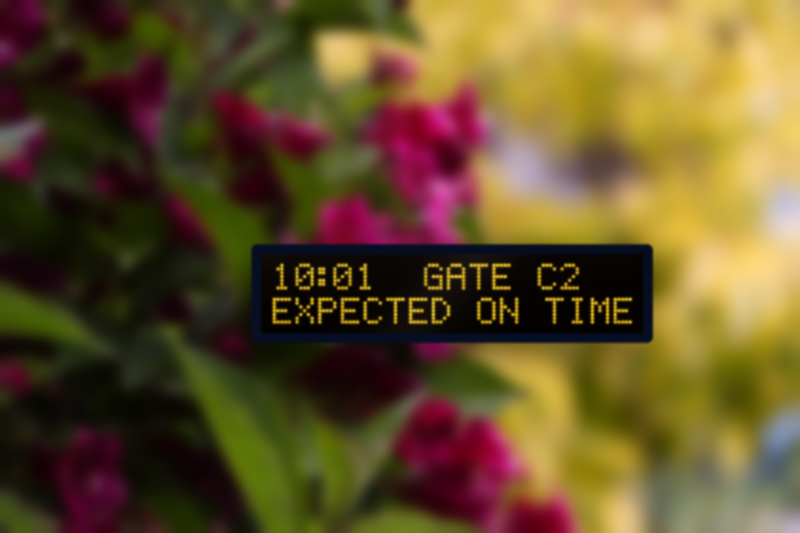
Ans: 10:01
